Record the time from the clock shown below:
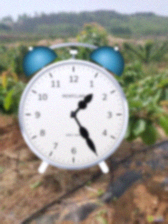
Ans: 1:25
